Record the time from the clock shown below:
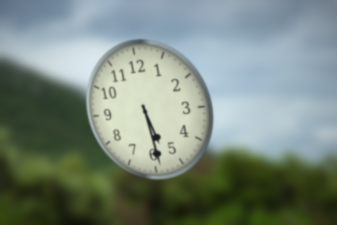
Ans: 5:29
